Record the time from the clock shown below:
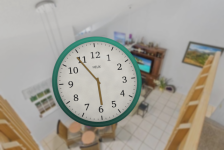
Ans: 5:54
